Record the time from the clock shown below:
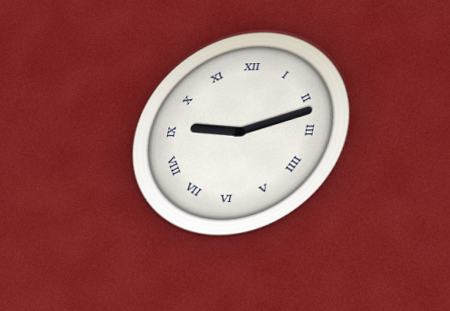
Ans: 9:12
